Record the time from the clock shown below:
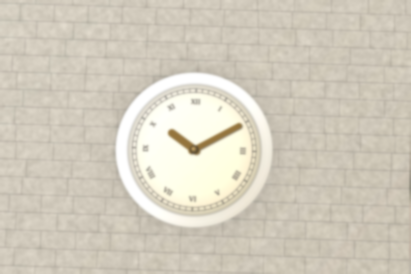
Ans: 10:10
